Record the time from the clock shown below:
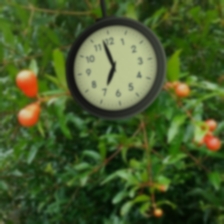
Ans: 6:58
